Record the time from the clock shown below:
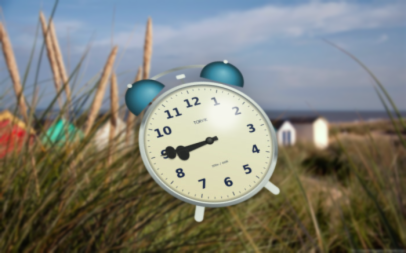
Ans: 8:45
